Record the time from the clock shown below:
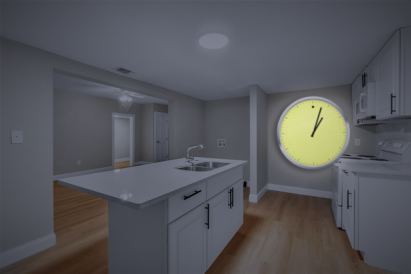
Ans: 1:03
